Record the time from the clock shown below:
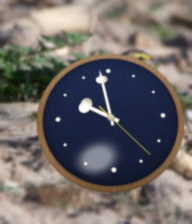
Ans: 9:58:23
